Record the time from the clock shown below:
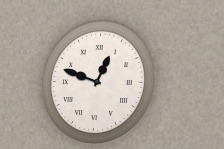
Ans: 12:48
